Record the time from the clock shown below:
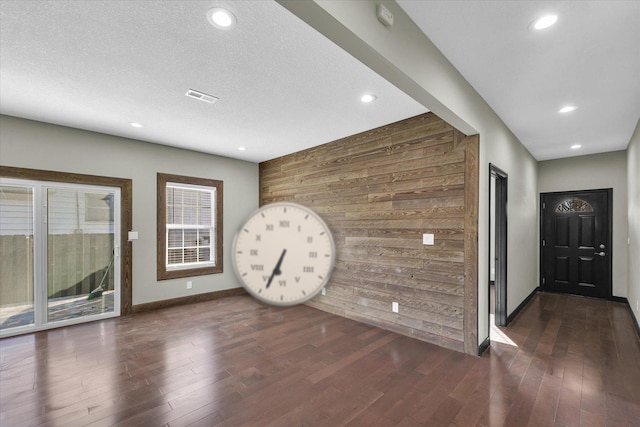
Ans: 6:34
